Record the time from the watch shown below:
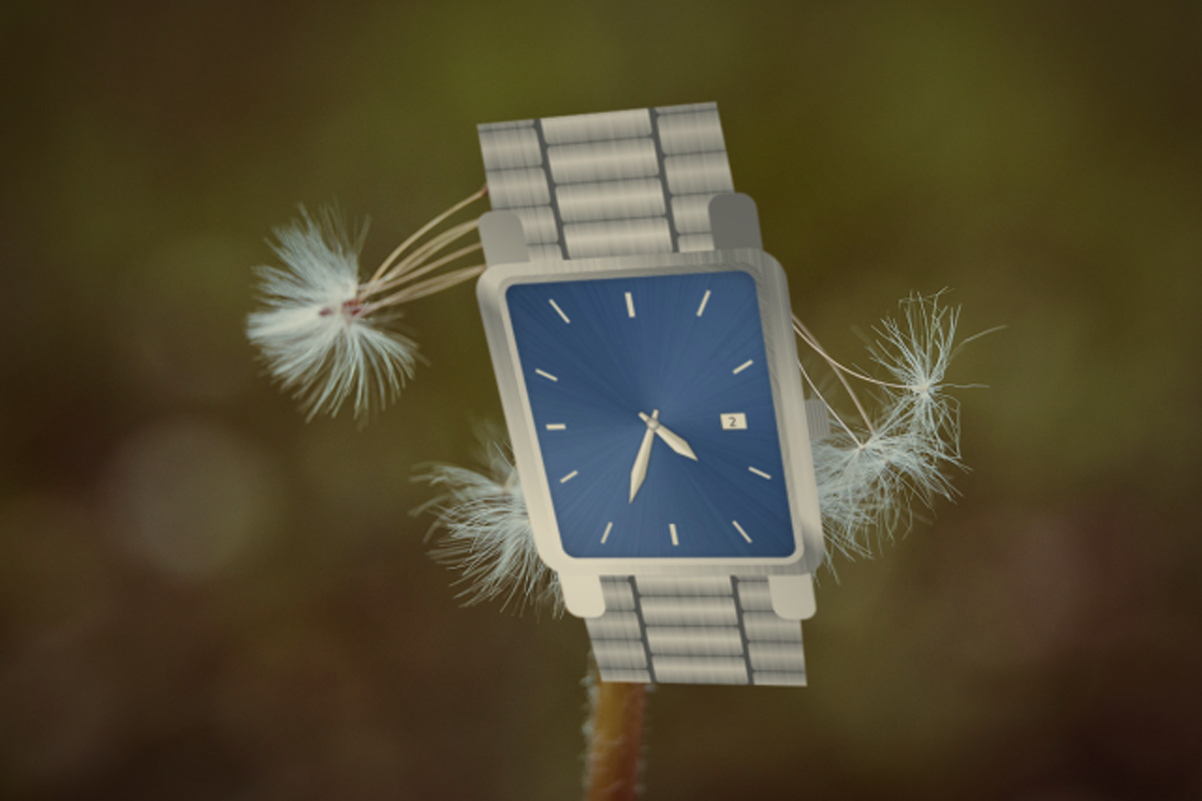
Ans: 4:34
